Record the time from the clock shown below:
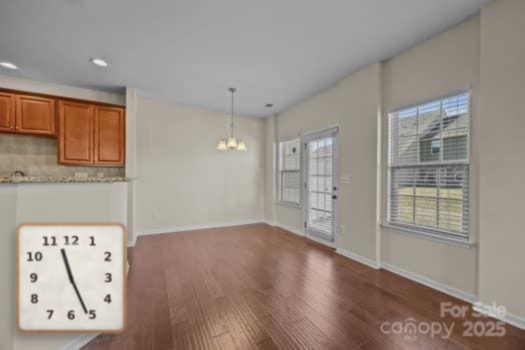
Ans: 11:26
